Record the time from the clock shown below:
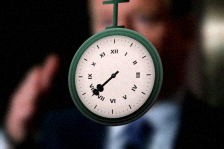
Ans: 7:38
